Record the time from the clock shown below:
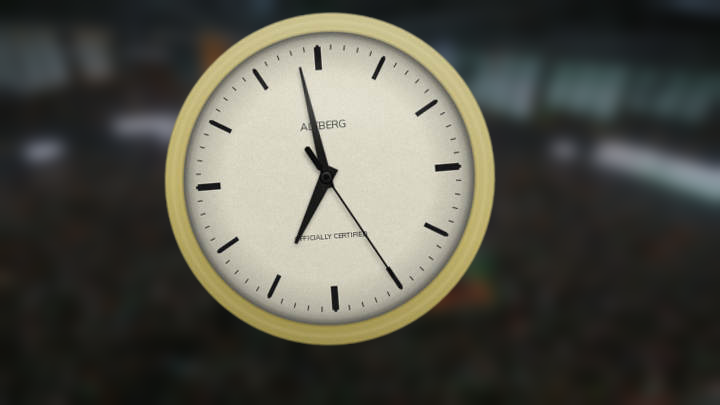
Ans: 6:58:25
